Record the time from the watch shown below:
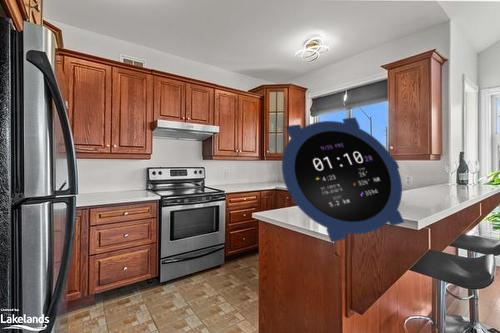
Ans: 1:10
